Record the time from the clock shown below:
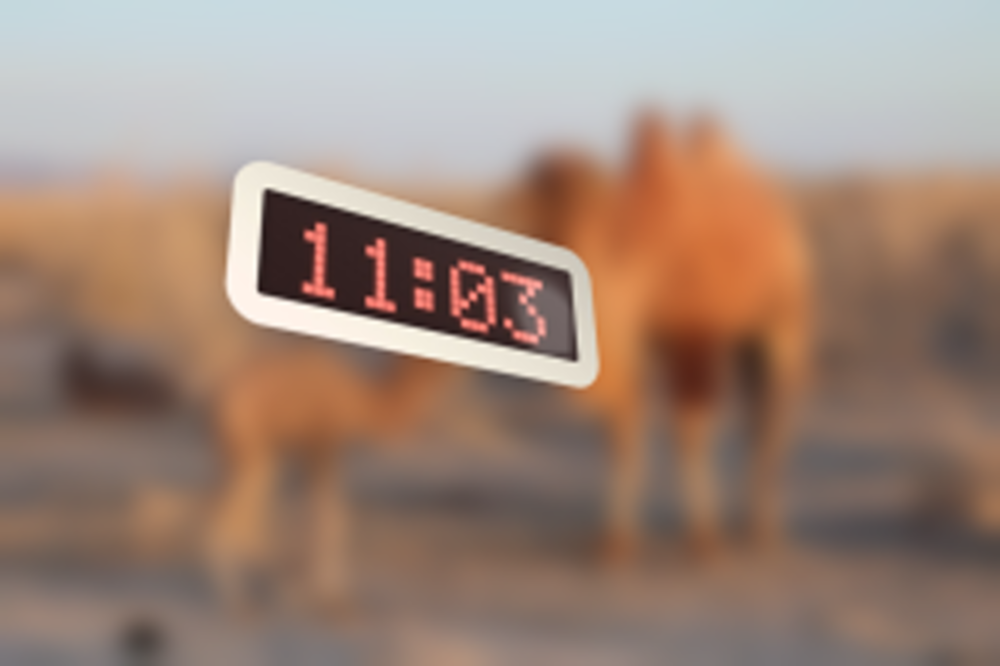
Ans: 11:03
